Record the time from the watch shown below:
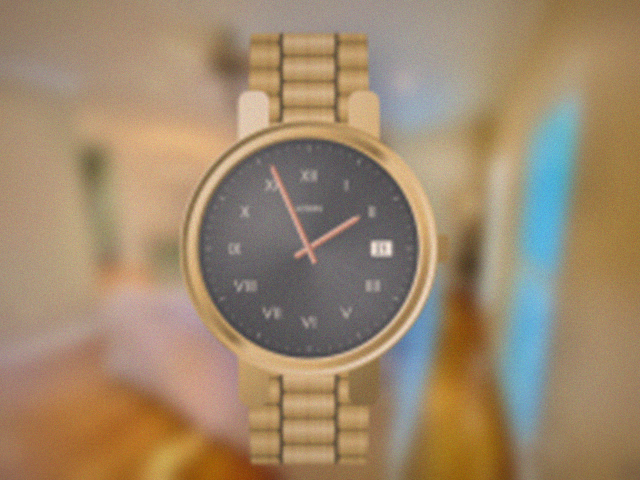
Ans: 1:56
